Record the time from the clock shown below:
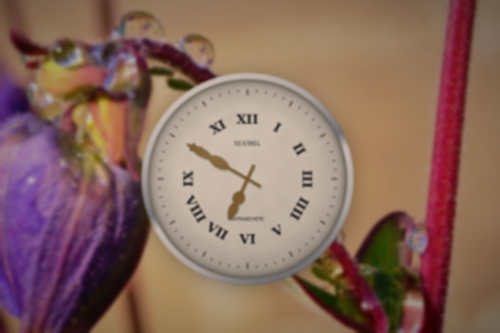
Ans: 6:50
